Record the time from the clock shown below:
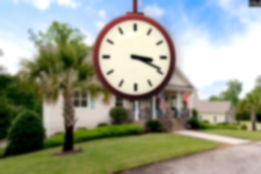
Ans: 3:19
